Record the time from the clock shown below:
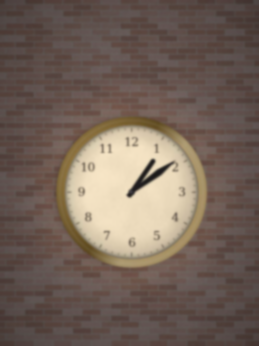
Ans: 1:09
